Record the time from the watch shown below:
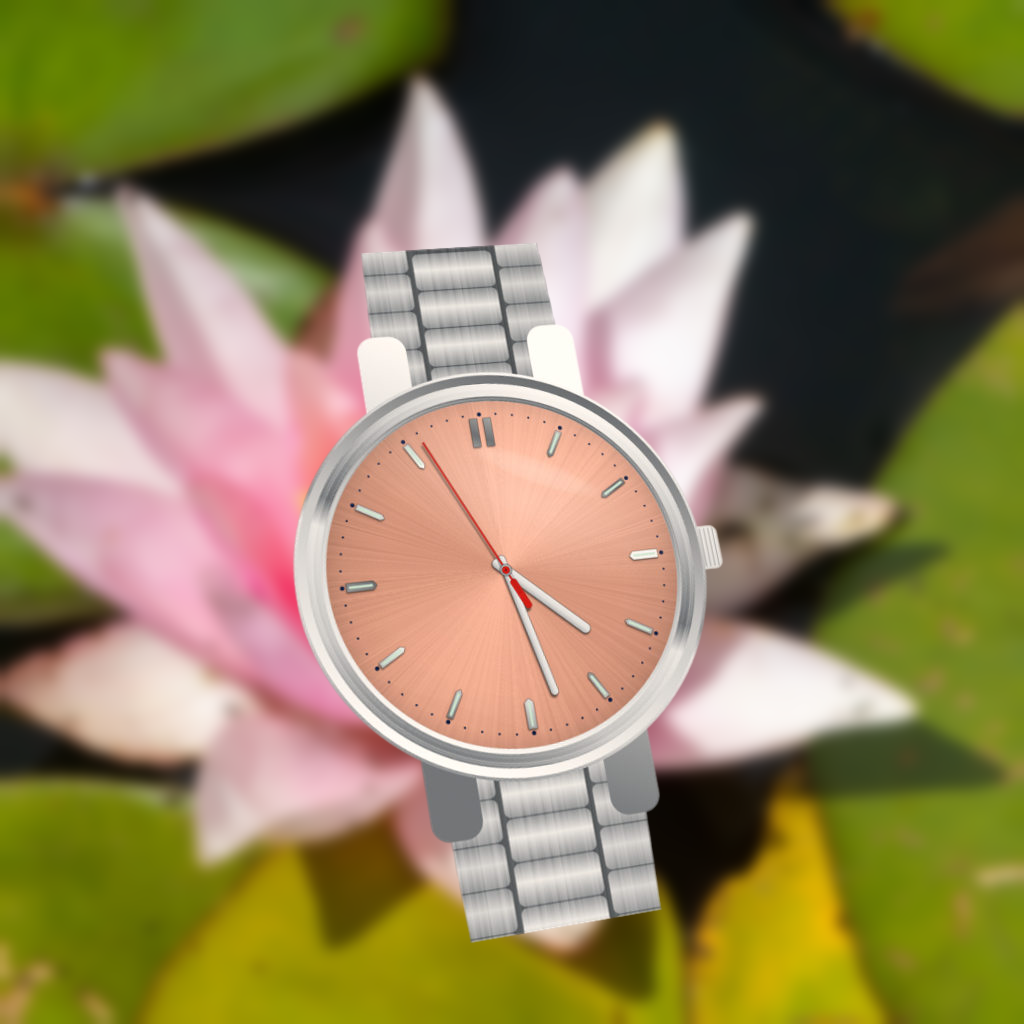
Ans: 4:27:56
